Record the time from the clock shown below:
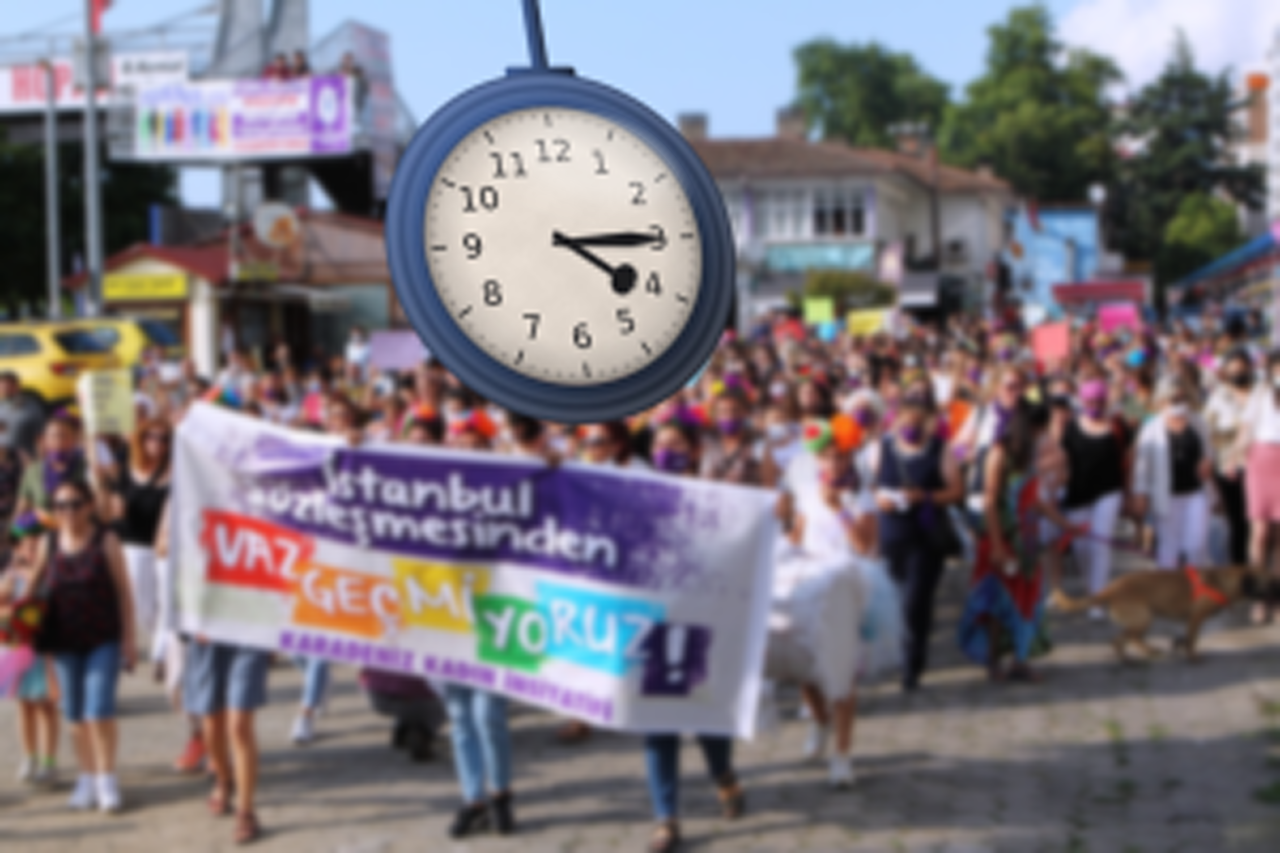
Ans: 4:15
